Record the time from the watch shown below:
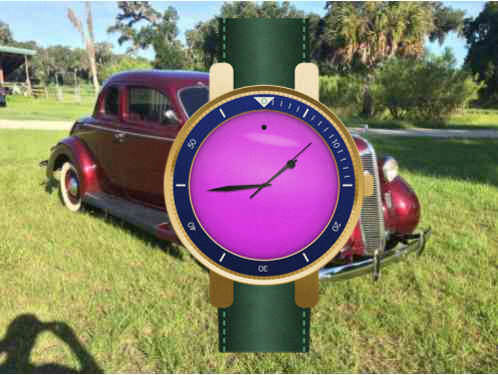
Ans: 1:44:08
